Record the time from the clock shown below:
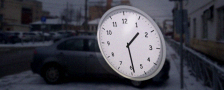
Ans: 1:29
